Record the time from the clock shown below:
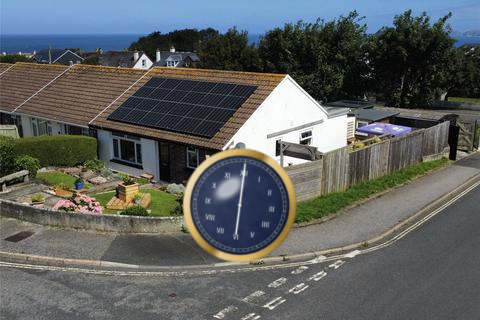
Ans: 6:00
